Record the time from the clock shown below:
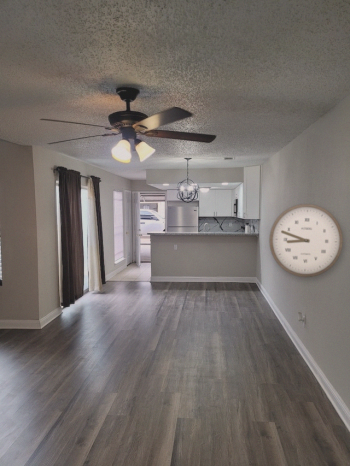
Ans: 8:48
